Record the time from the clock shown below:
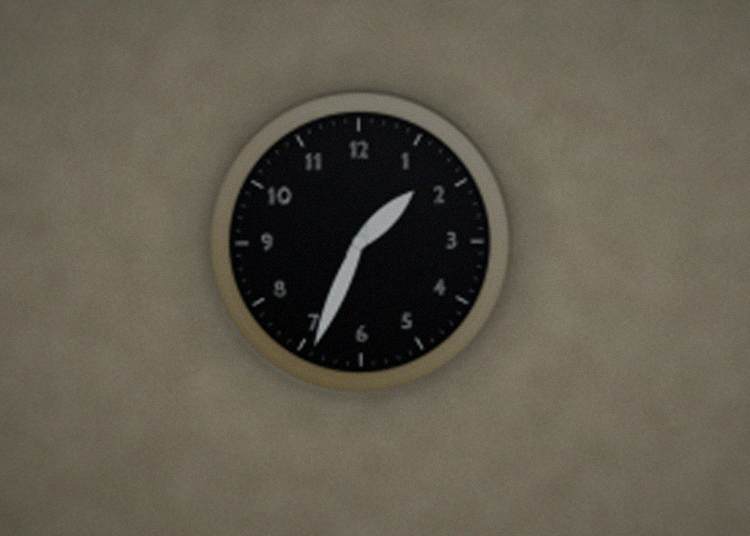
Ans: 1:34
